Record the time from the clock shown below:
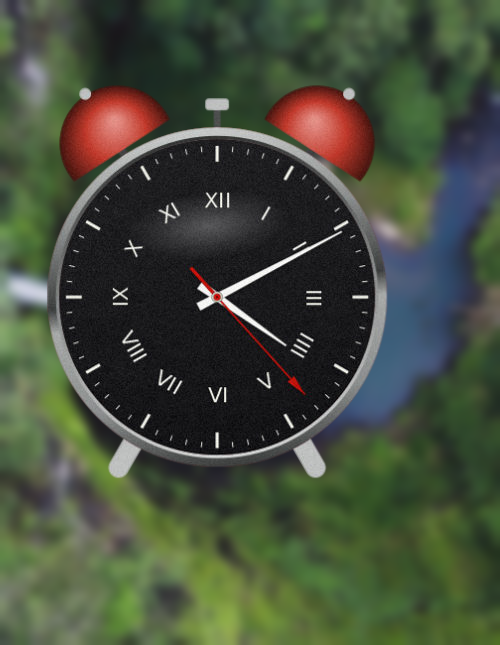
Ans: 4:10:23
